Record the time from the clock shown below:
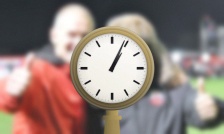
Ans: 1:04
